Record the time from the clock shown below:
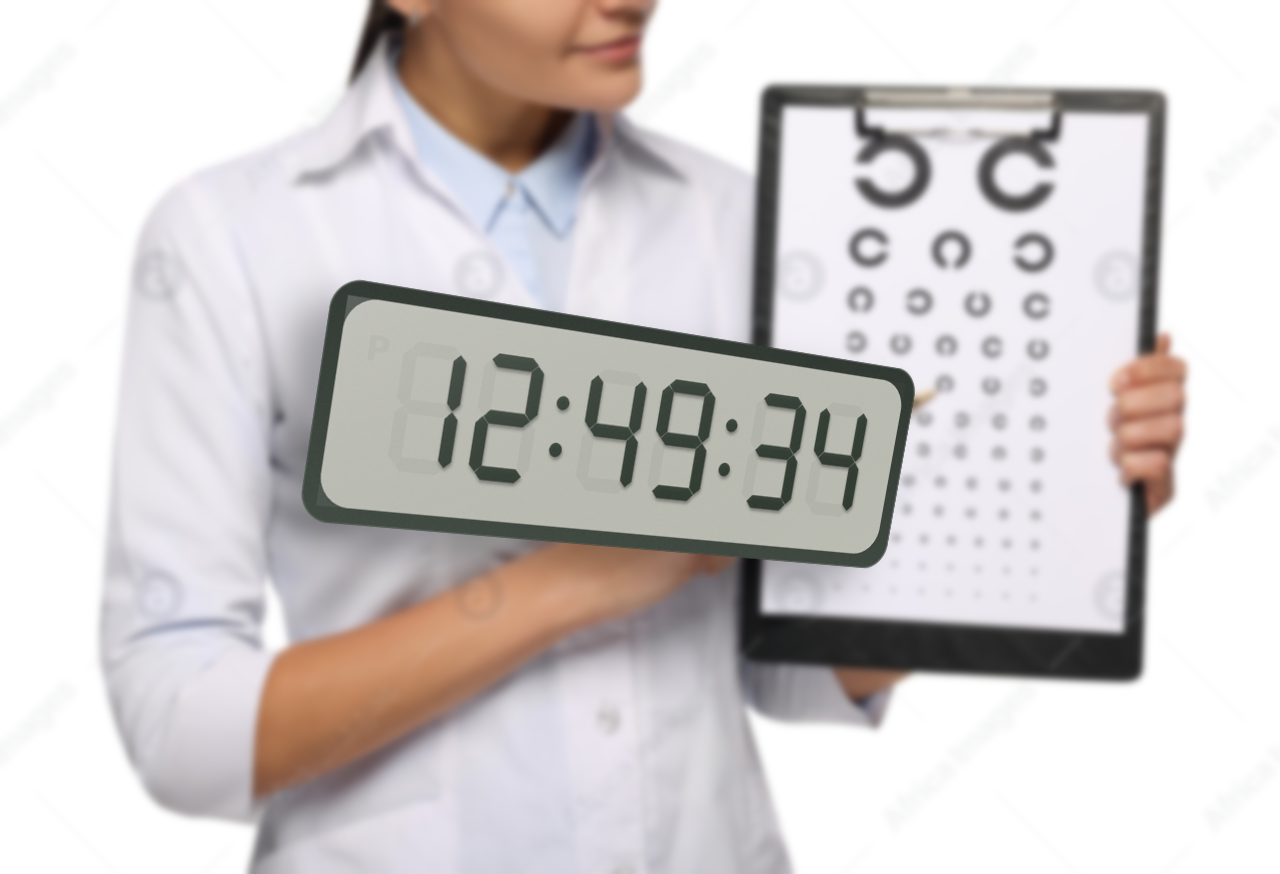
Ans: 12:49:34
